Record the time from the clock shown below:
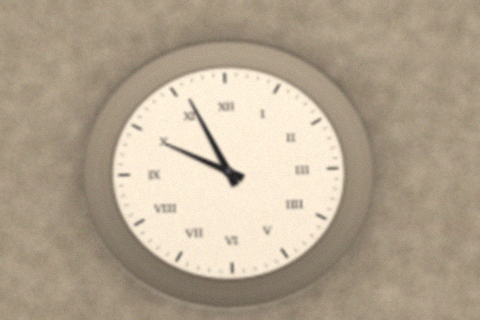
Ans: 9:56
